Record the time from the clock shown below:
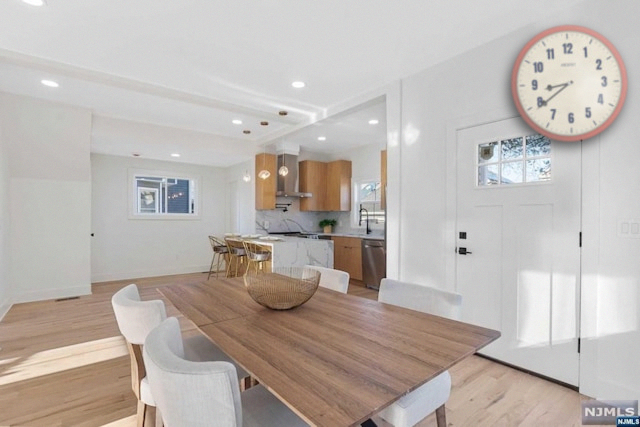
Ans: 8:39
